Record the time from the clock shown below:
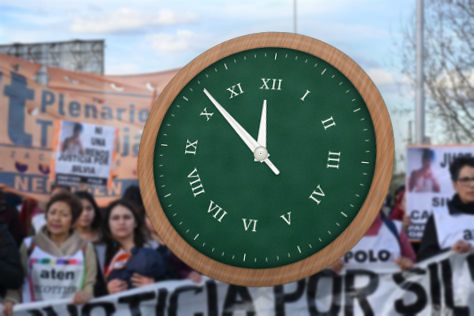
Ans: 11:51:52
